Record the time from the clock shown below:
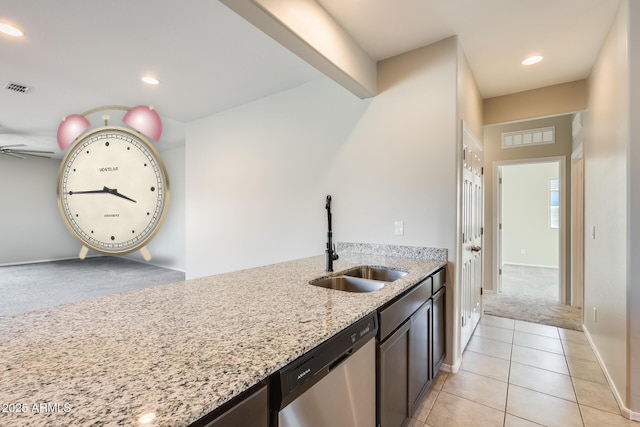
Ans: 3:45
